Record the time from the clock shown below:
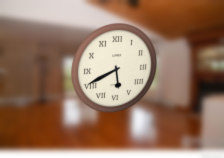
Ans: 5:41
